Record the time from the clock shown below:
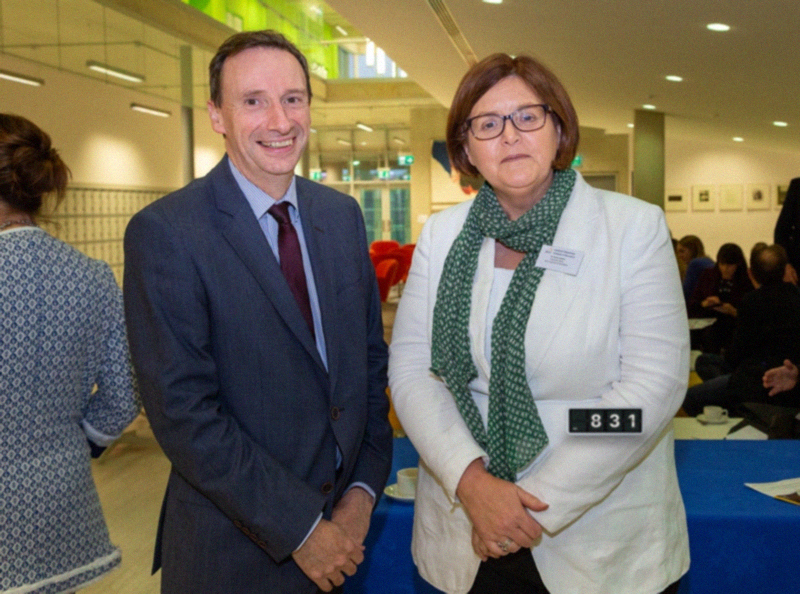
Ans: 8:31
